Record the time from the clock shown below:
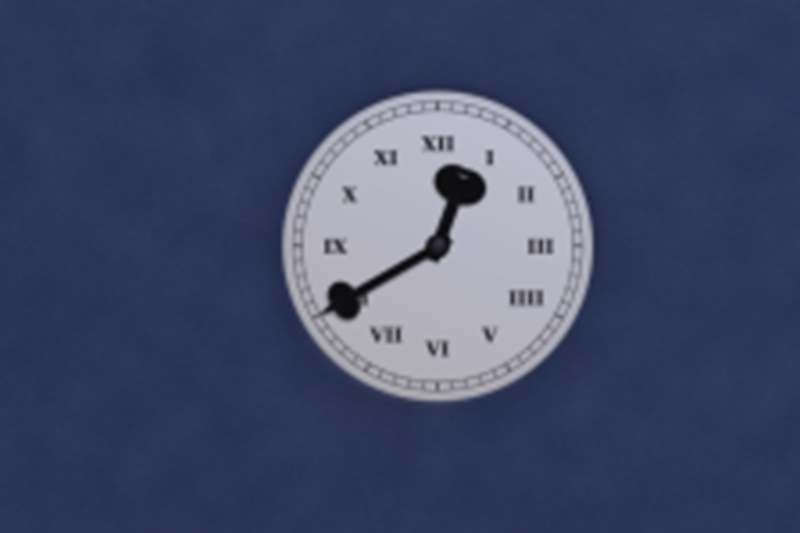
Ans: 12:40
